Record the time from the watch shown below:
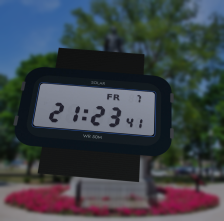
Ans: 21:23:41
